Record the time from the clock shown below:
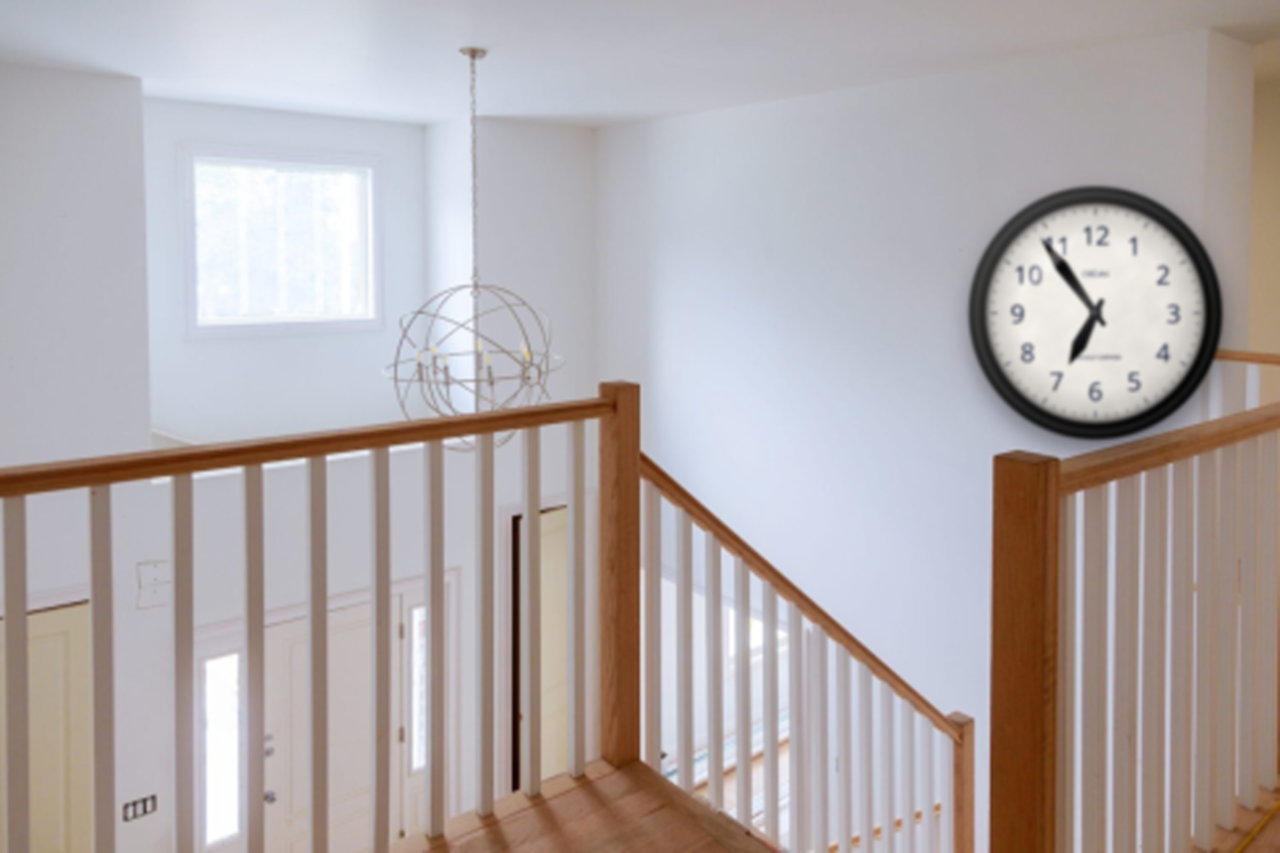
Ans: 6:54
